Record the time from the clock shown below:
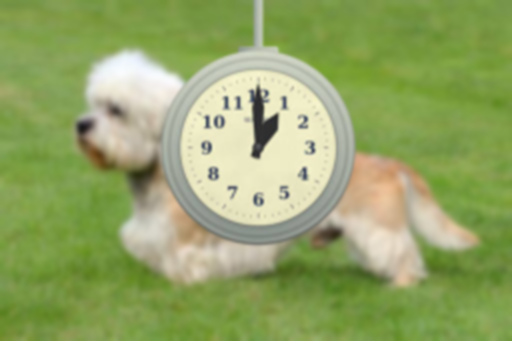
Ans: 1:00
